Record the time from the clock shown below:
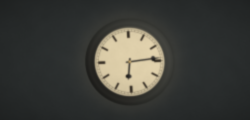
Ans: 6:14
